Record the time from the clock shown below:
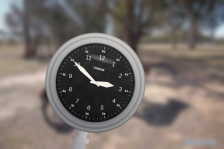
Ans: 2:50
